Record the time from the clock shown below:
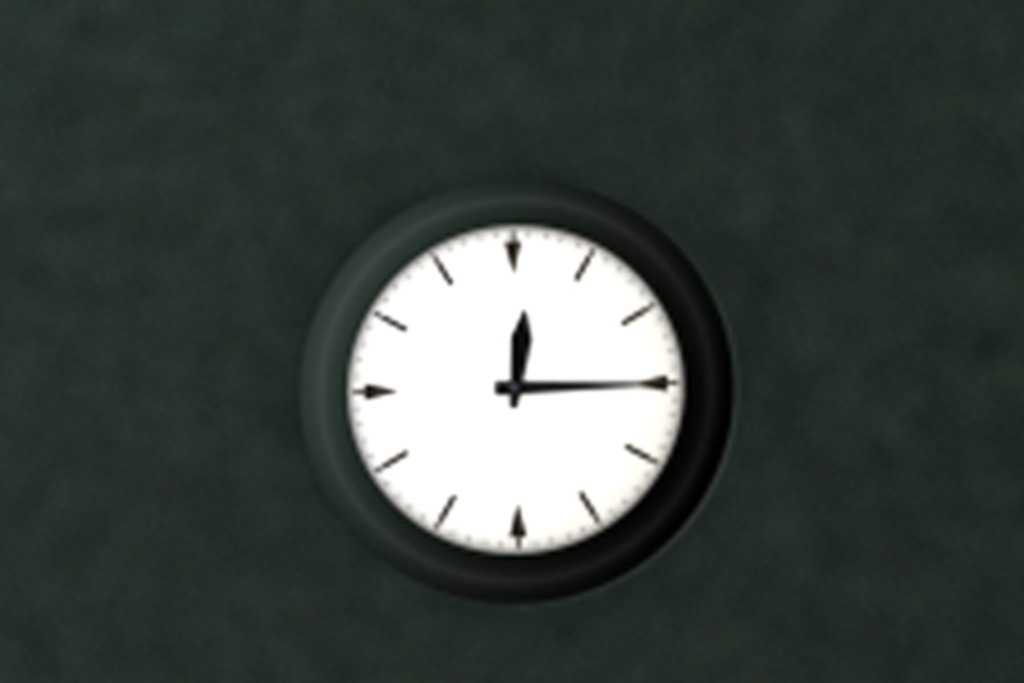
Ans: 12:15
